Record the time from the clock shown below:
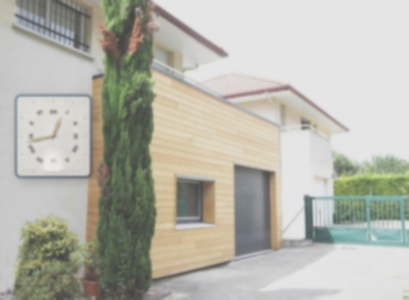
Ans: 12:43
